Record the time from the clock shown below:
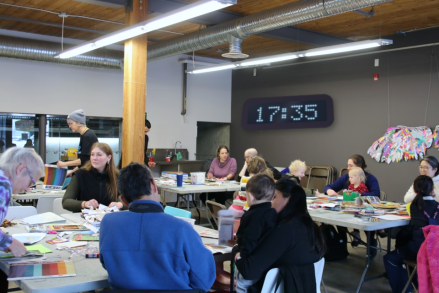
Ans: 17:35
